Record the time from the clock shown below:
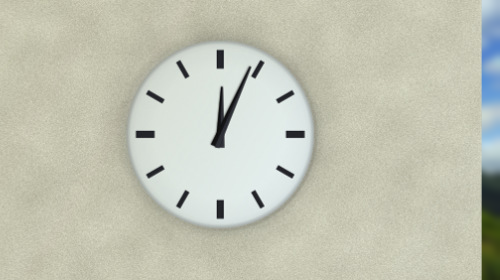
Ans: 12:04
